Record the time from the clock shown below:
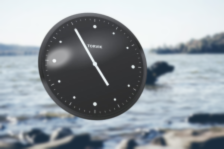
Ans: 4:55
